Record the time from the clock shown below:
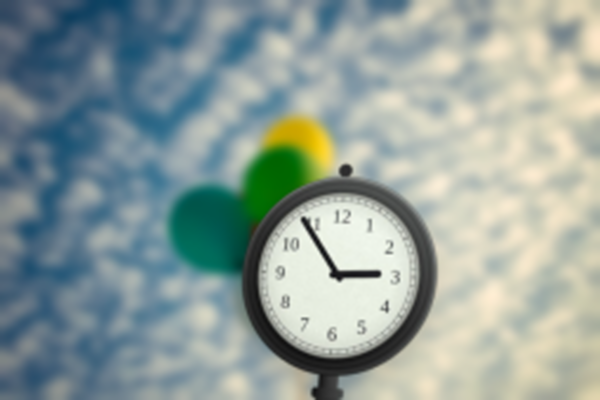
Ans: 2:54
